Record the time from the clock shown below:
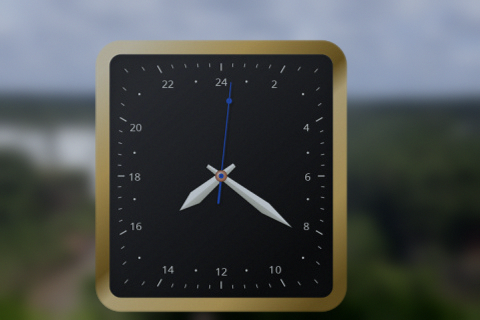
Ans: 15:21:01
